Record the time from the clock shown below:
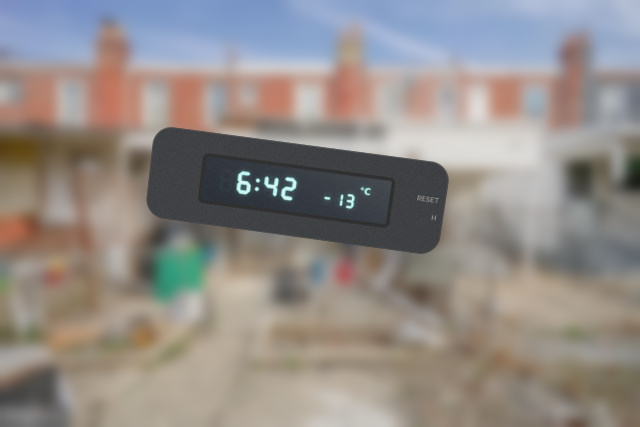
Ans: 6:42
